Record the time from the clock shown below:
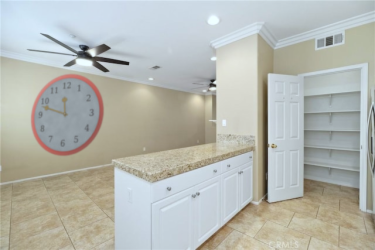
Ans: 11:48
